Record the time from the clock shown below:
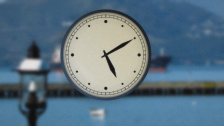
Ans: 5:10
